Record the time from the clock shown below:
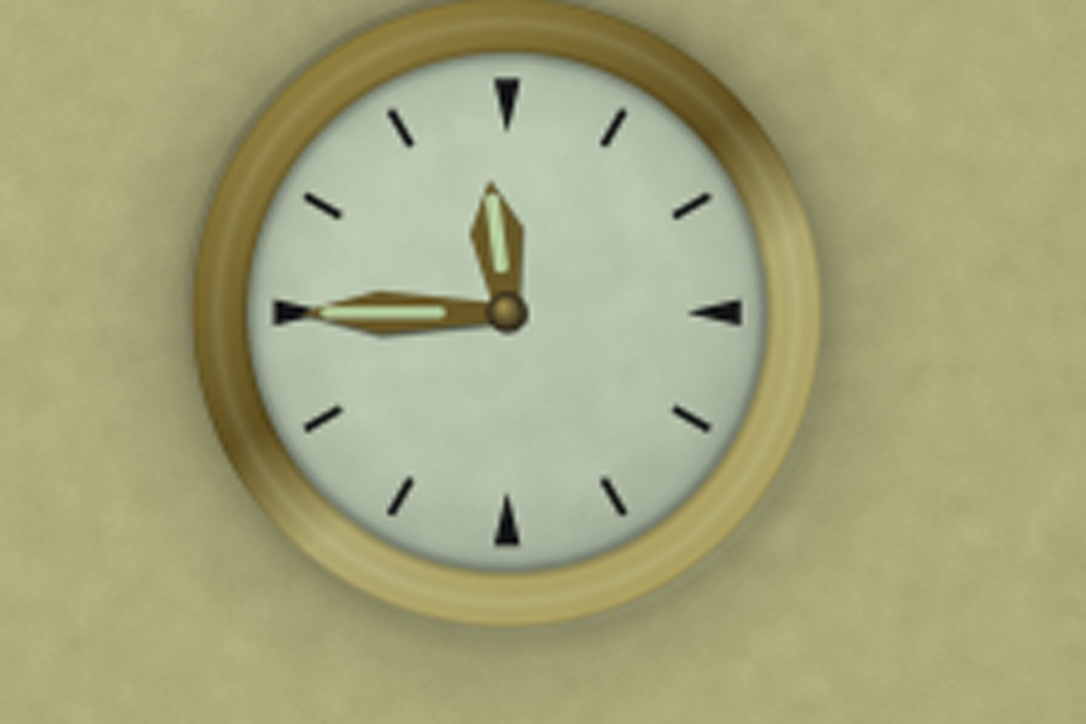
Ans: 11:45
